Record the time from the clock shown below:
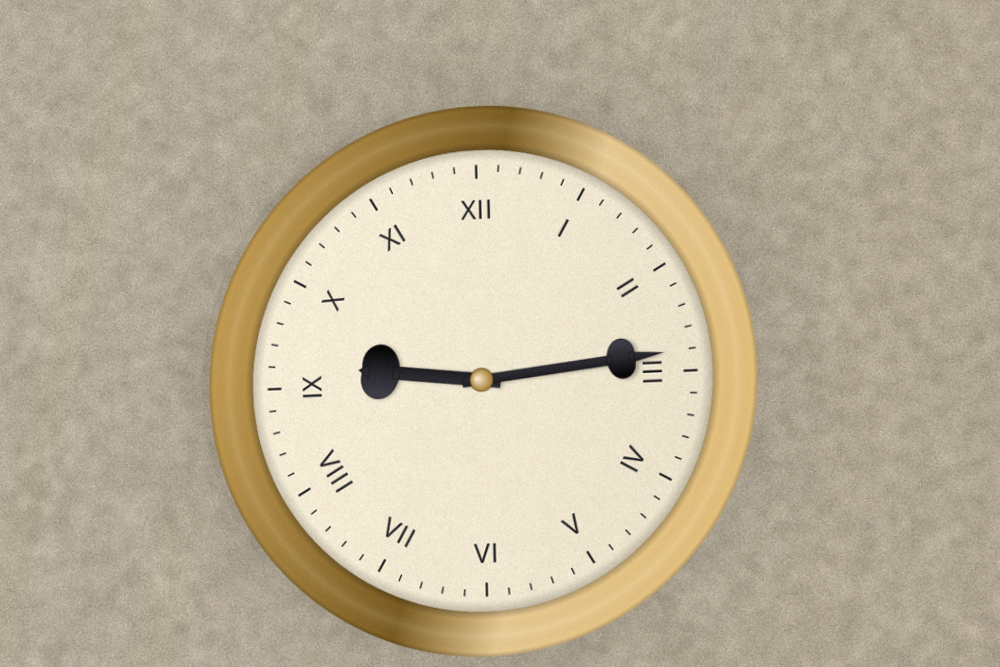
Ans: 9:14
